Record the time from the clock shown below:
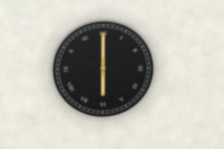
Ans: 6:00
